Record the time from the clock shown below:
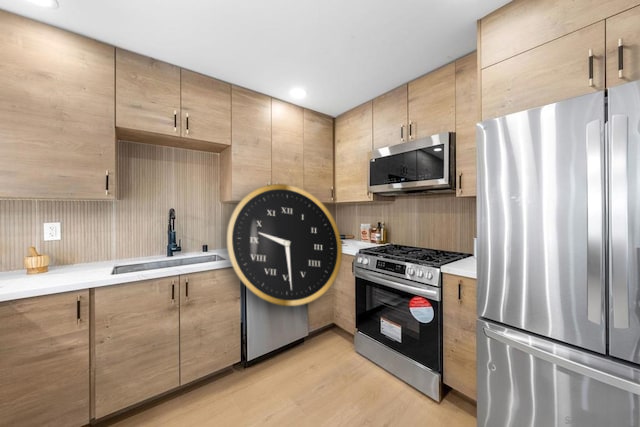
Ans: 9:29
